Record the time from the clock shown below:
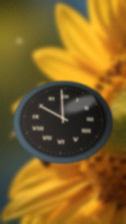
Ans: 9:59
